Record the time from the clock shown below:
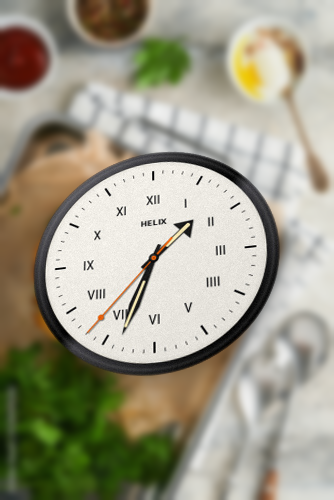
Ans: 1:33:37
